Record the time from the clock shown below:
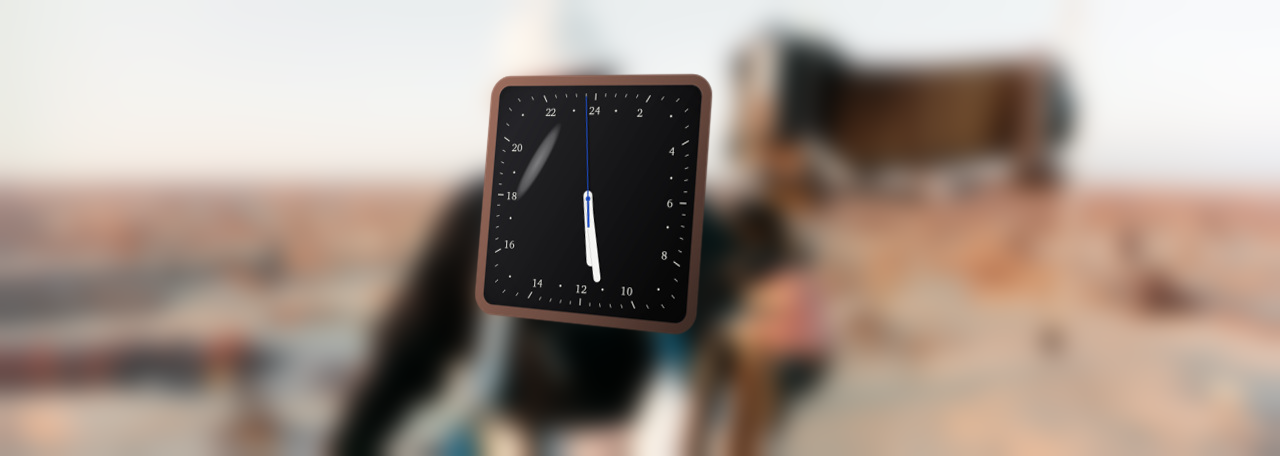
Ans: 11:27:59
